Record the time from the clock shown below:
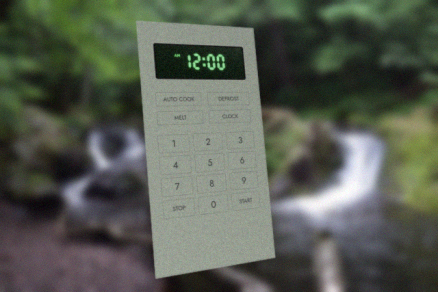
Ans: 12:00
